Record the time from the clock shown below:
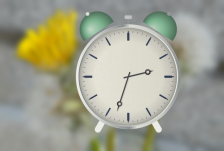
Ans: 2:33
